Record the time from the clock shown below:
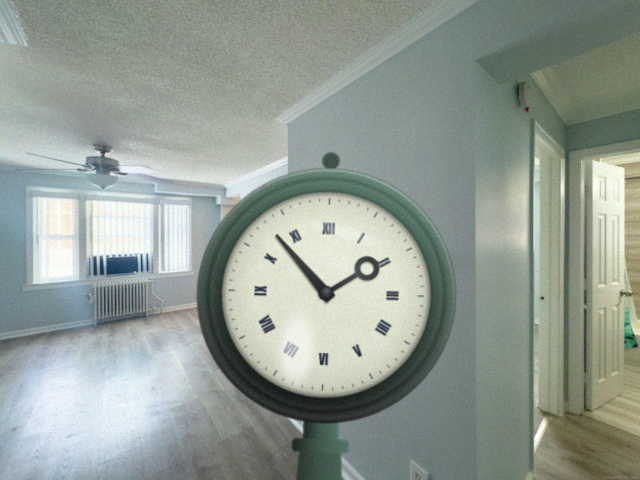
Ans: 1:53
